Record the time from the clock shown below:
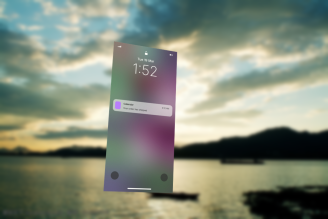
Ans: 1:52
